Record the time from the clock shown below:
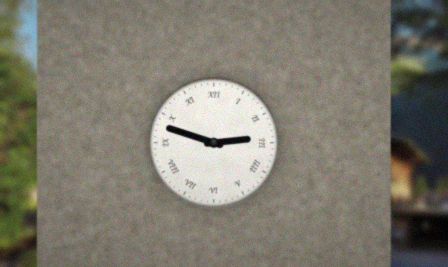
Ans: 2:48
